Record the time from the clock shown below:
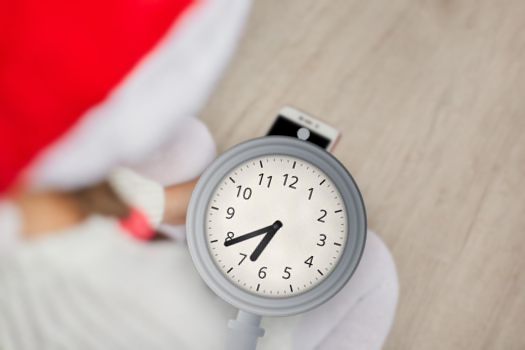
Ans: 6:39
